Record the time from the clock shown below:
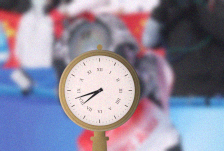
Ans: 7:42
